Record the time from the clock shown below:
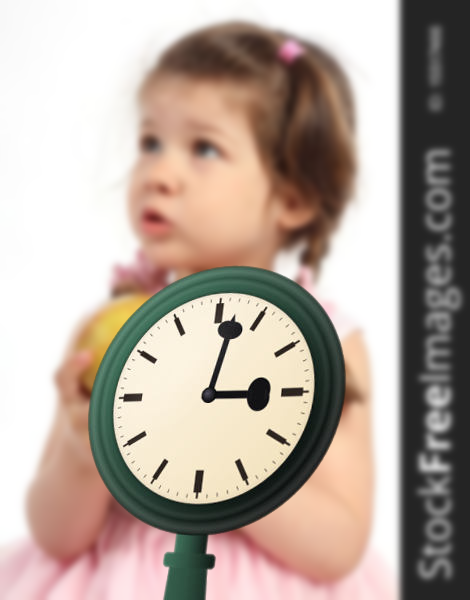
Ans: 3:02
